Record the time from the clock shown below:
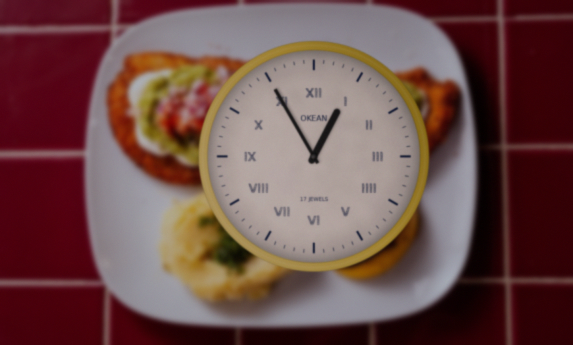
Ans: 12:55
